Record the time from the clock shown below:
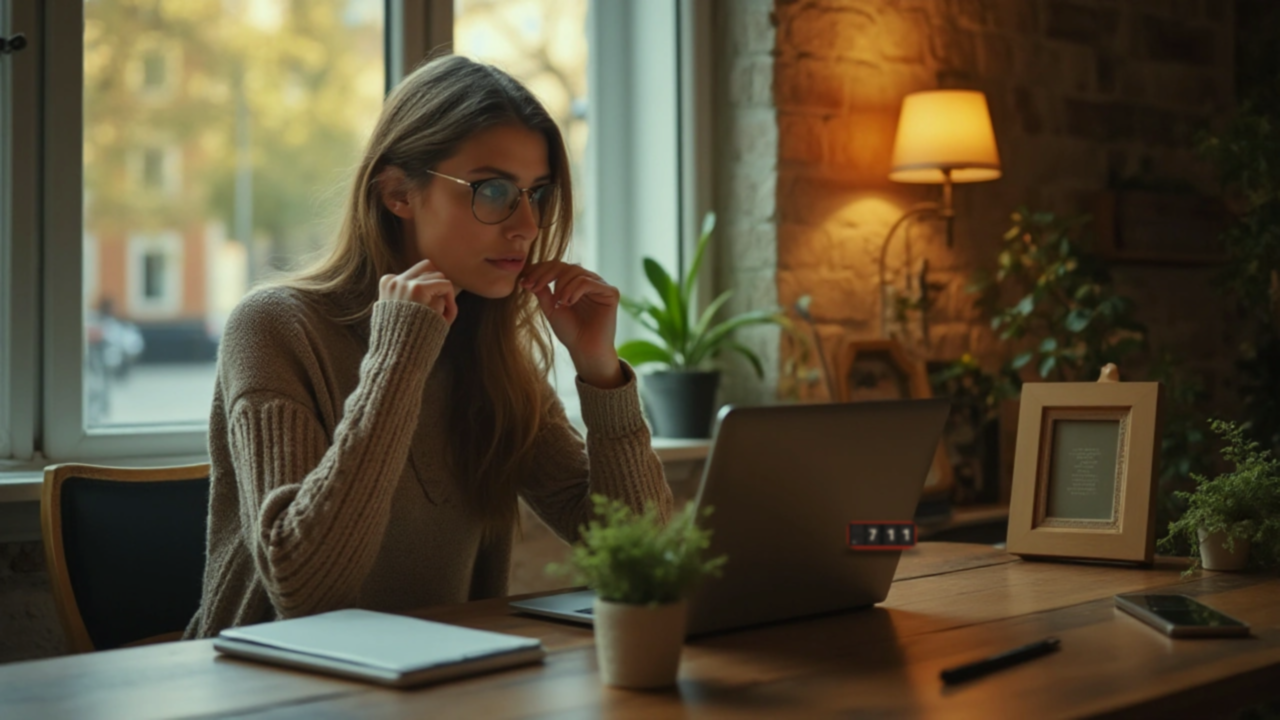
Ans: 7:11
